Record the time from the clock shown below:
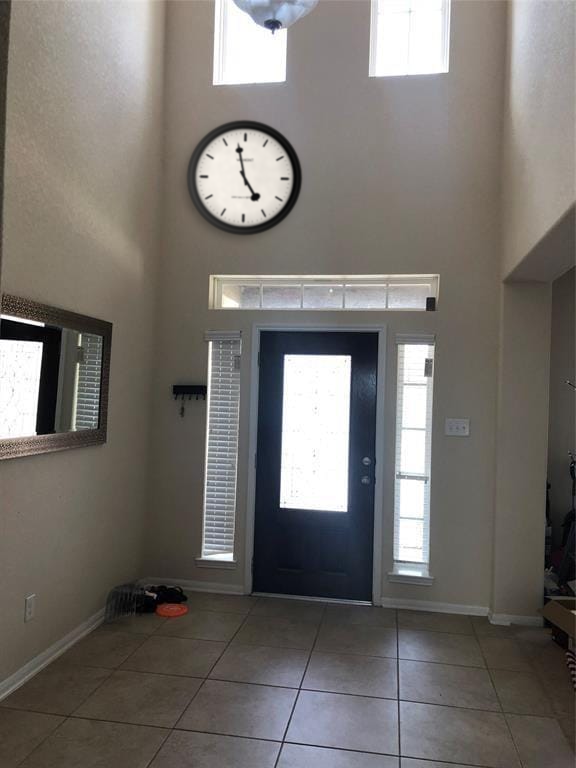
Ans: 4:58
